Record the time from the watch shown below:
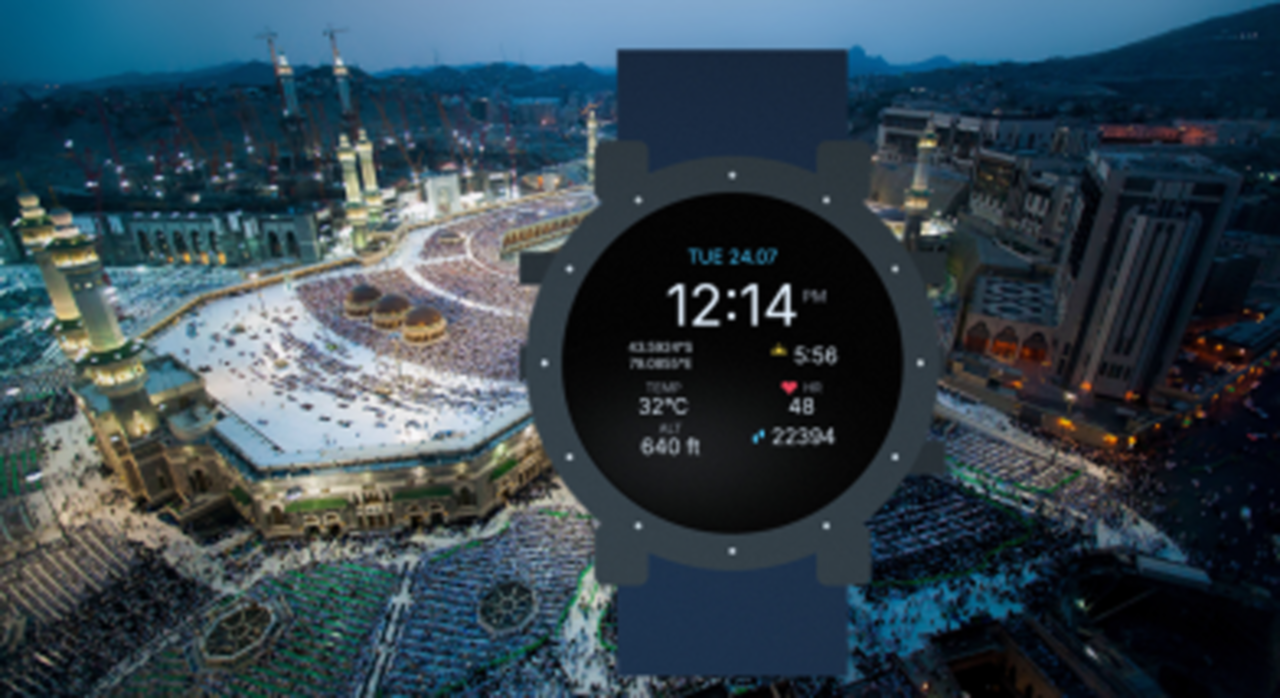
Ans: 12:14
